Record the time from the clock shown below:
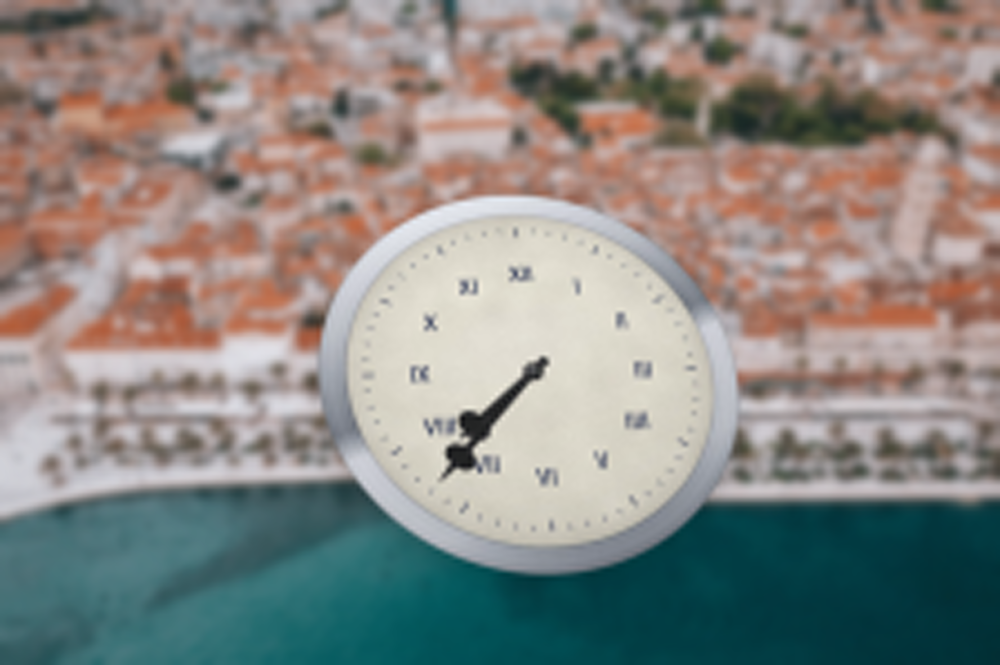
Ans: 7:37
